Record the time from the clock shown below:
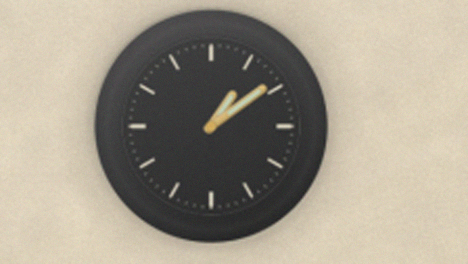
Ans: 1:09
